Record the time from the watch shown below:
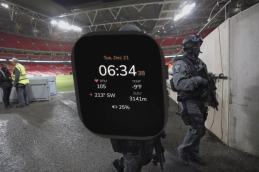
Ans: 6:34
